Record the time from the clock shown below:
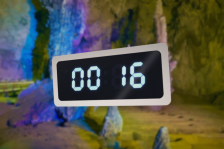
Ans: 0:16
